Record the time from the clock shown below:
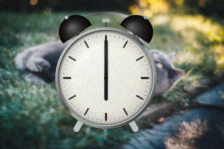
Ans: 6:00
